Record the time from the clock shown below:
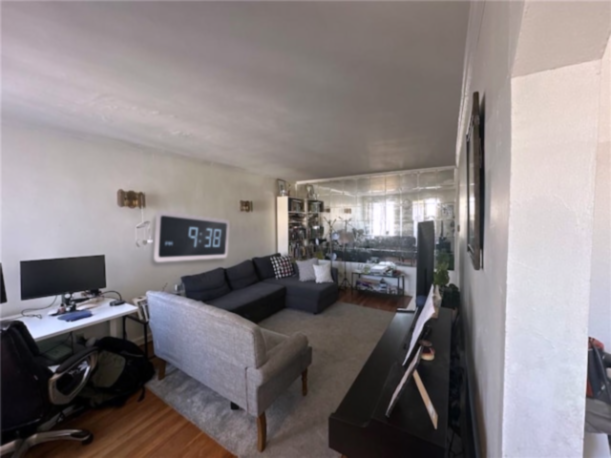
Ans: 9:38
